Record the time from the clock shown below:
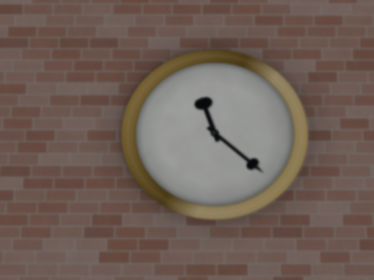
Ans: 11:22
